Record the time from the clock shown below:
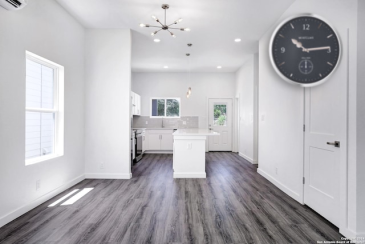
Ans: 10:14
